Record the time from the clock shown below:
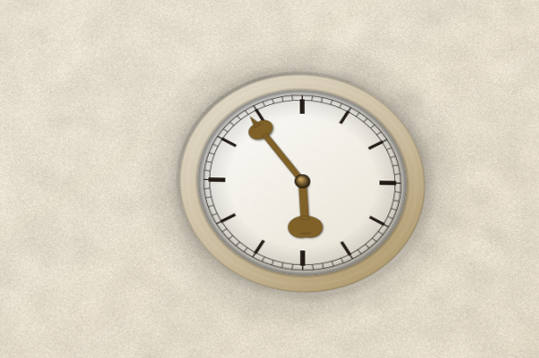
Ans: 5:54
